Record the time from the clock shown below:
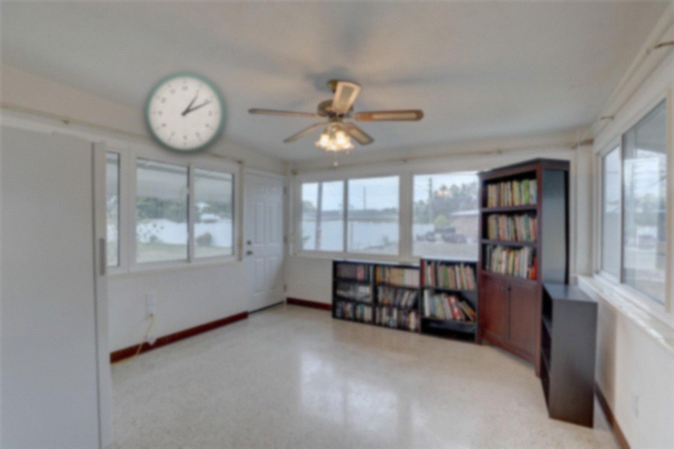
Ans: 1:11
